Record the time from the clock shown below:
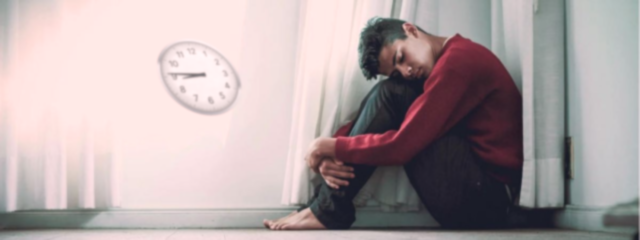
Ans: 8:46
